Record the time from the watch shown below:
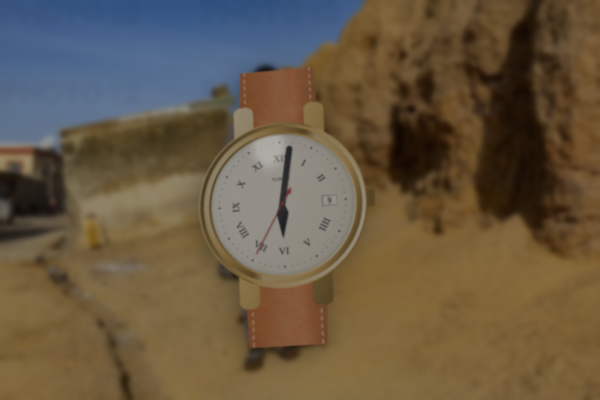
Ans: 6:01:35
